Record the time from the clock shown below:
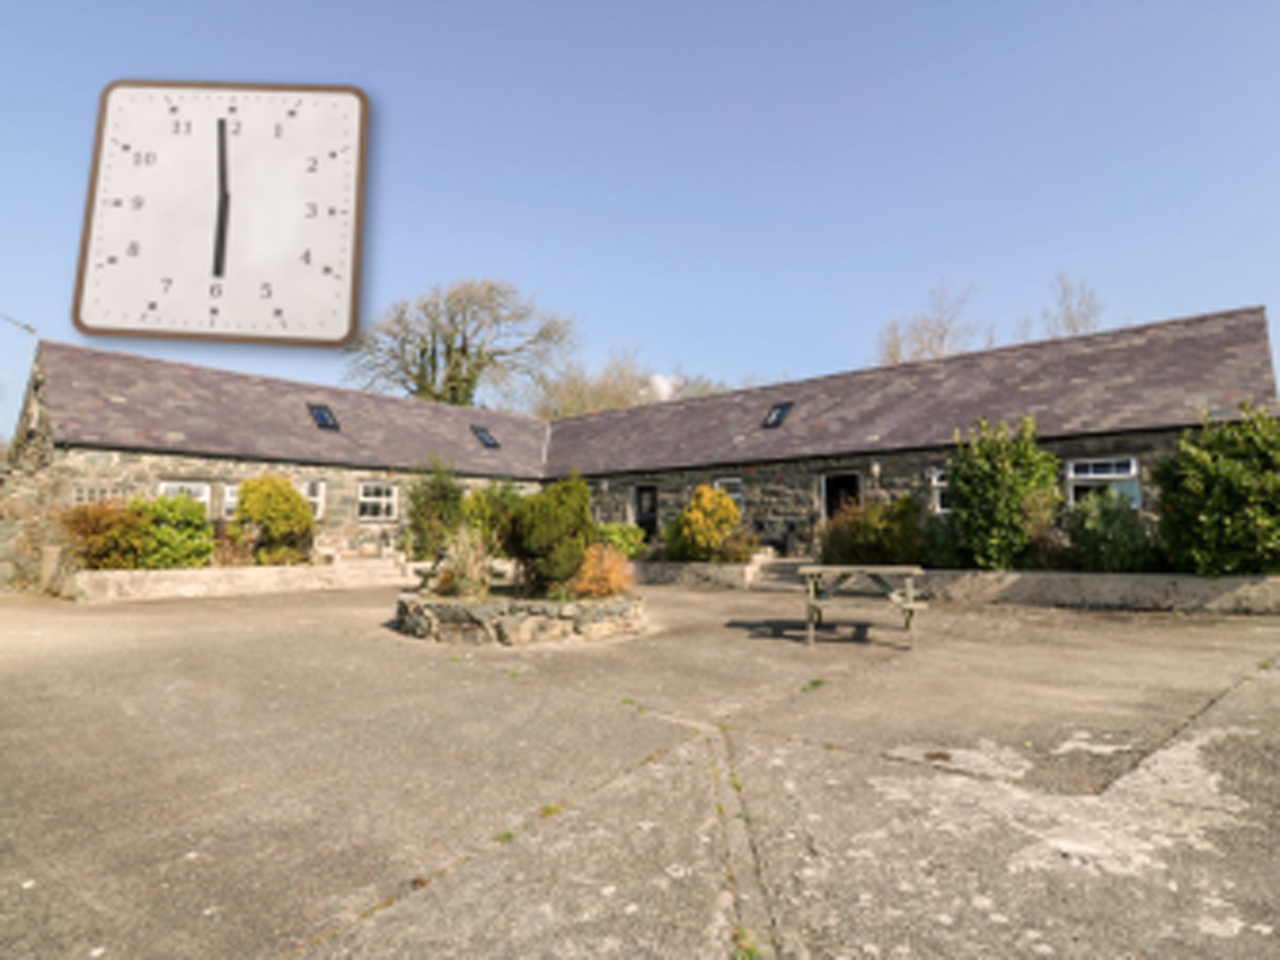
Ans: 5:59
